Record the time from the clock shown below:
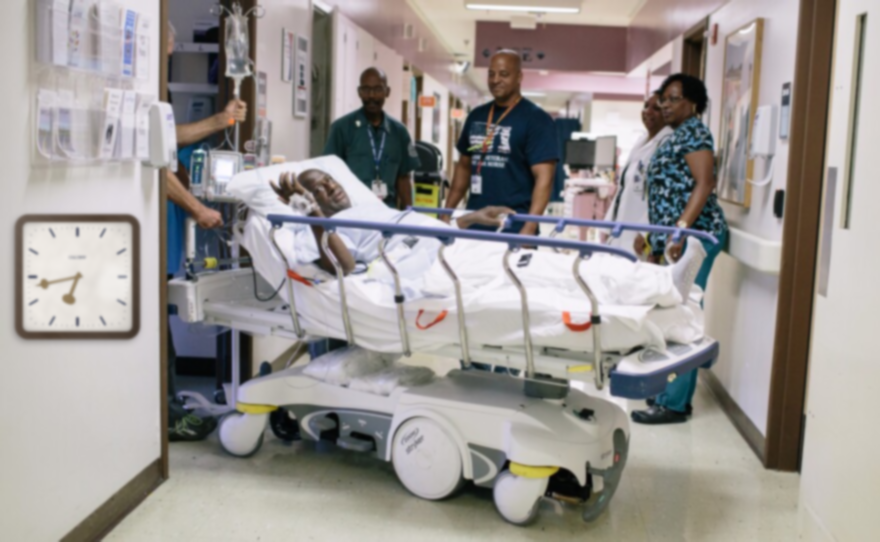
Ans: 6:43
